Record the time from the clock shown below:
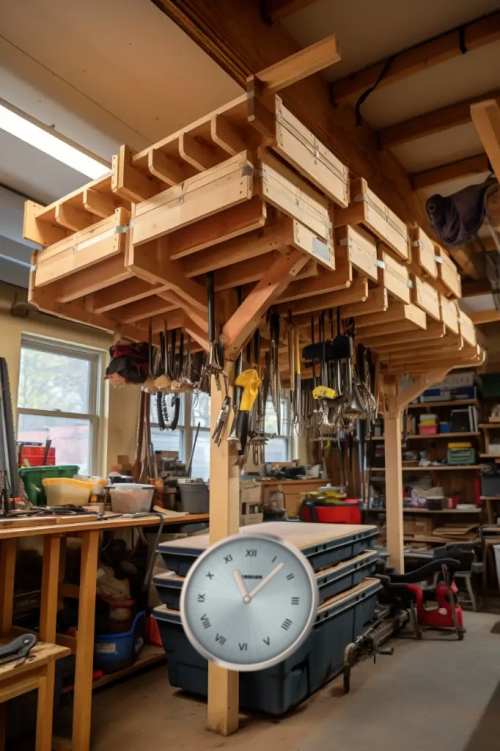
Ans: 11:07
